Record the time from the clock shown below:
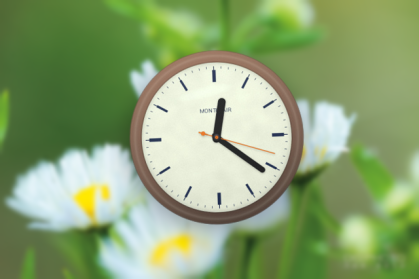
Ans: 12:21:18
